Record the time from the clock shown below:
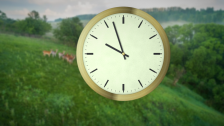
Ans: 9:57
